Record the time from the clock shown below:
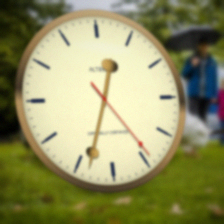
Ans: 12:33:24
